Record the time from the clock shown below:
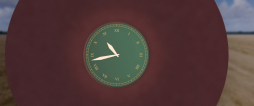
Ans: 10:43
